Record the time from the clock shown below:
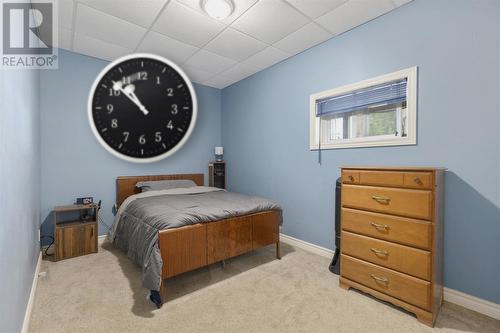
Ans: 10:52
